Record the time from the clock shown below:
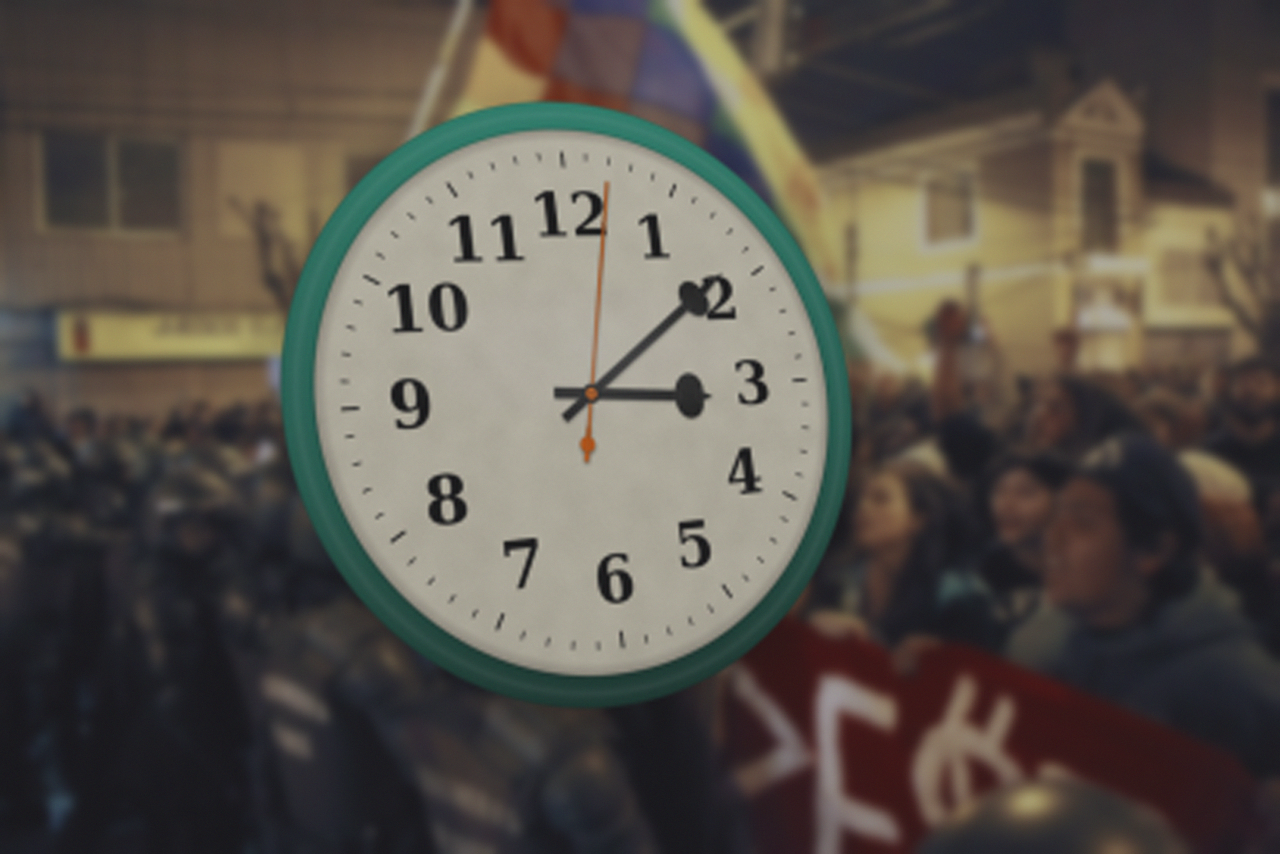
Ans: 3:09:02
